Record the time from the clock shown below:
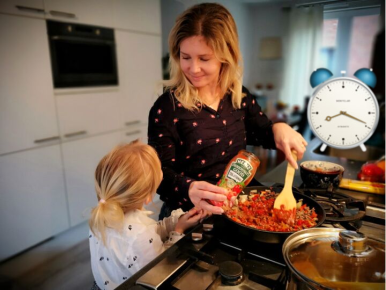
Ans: 8:19
